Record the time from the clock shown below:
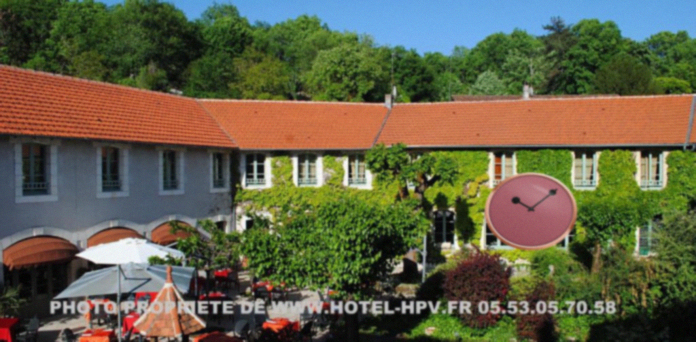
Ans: 10:08
